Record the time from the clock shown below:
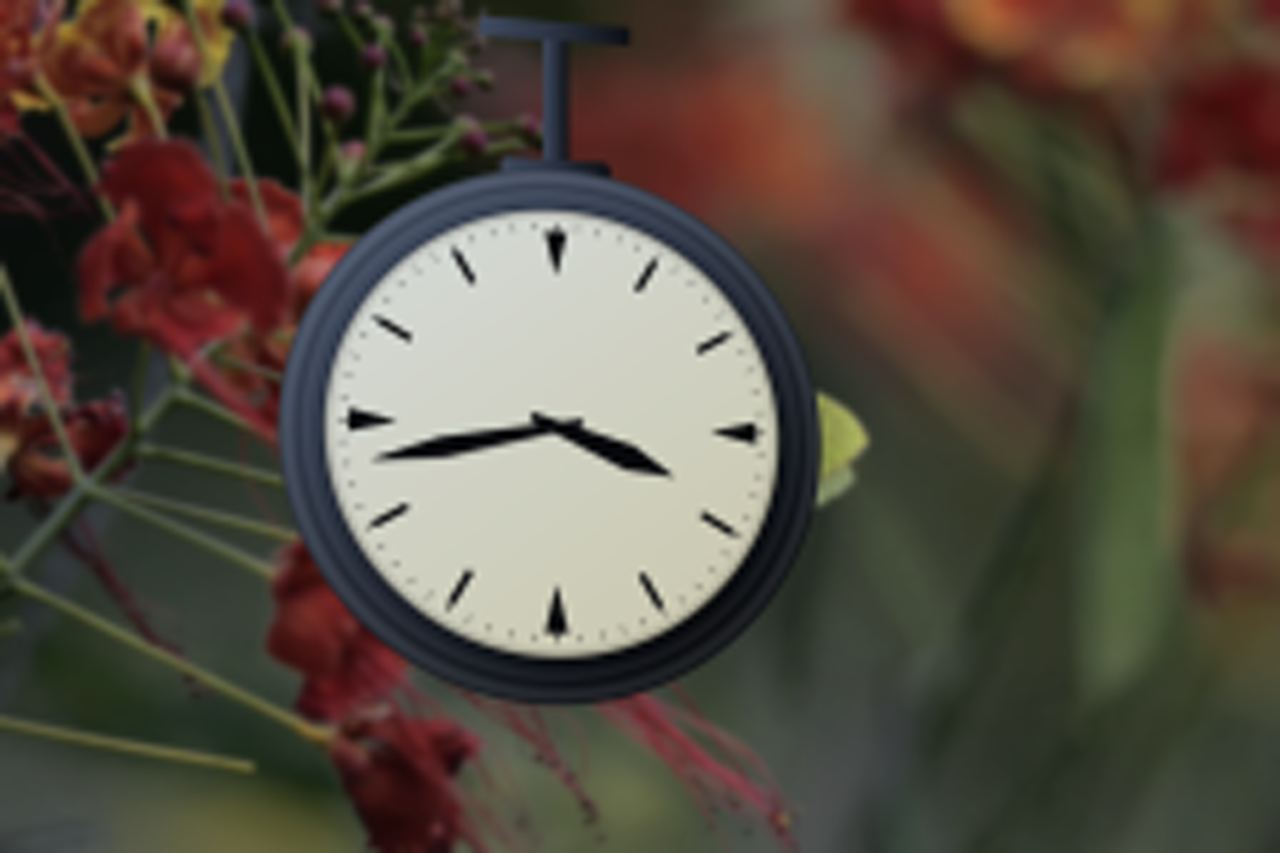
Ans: 3:43
